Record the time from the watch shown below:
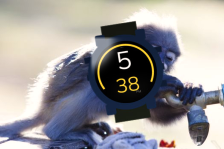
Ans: 5:38
